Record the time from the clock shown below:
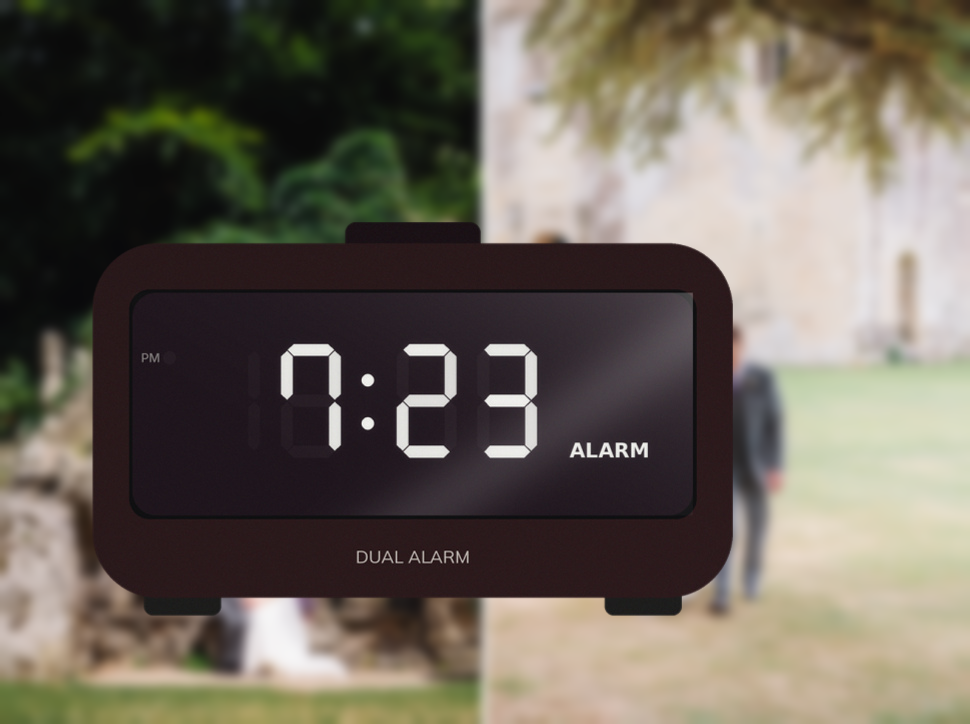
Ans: 7:23
